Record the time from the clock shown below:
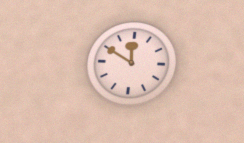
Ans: 11:50
